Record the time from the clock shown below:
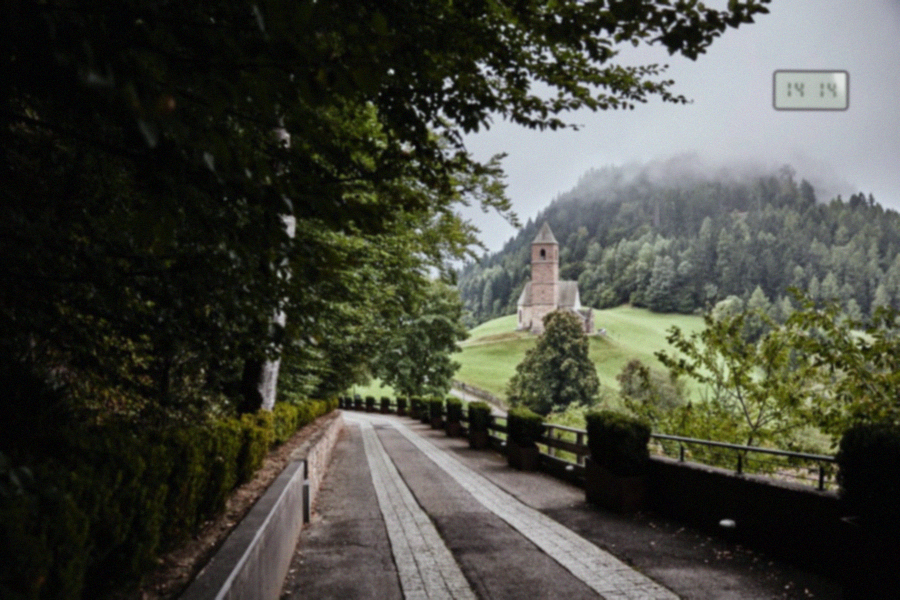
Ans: 14:14
